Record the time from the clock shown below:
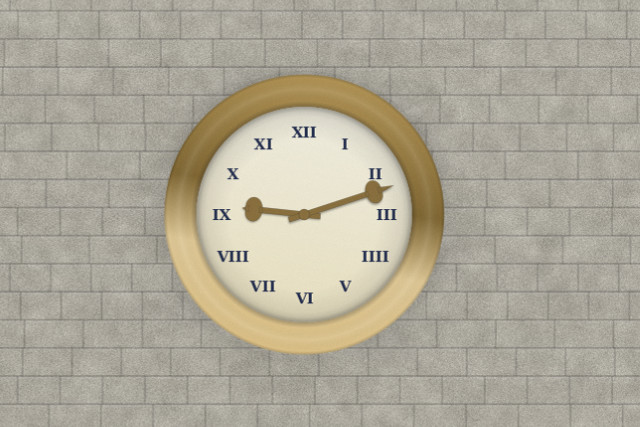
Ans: 9:12
